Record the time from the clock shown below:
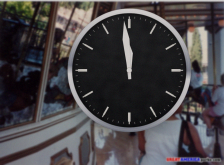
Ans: 11:59
